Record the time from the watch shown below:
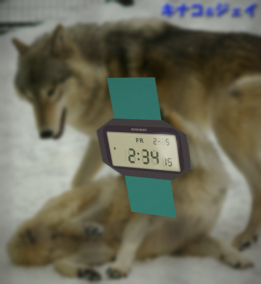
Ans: 2:34:15
